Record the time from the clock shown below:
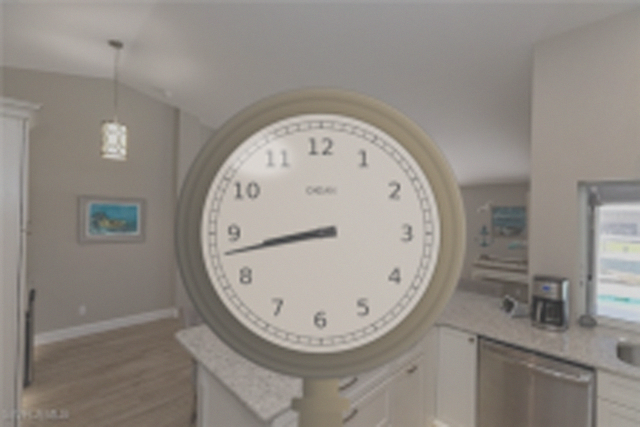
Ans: 8:43
